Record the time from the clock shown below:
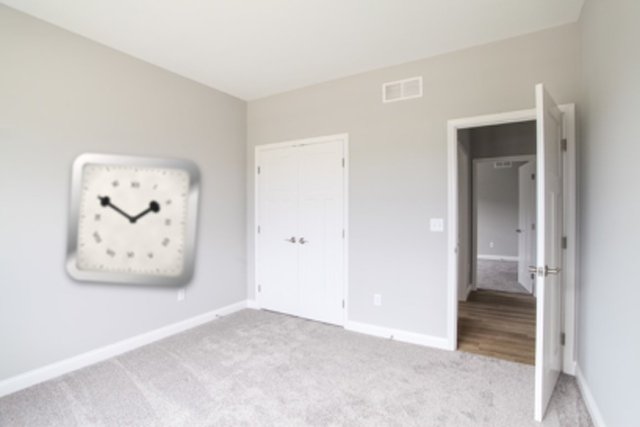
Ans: 1:50
